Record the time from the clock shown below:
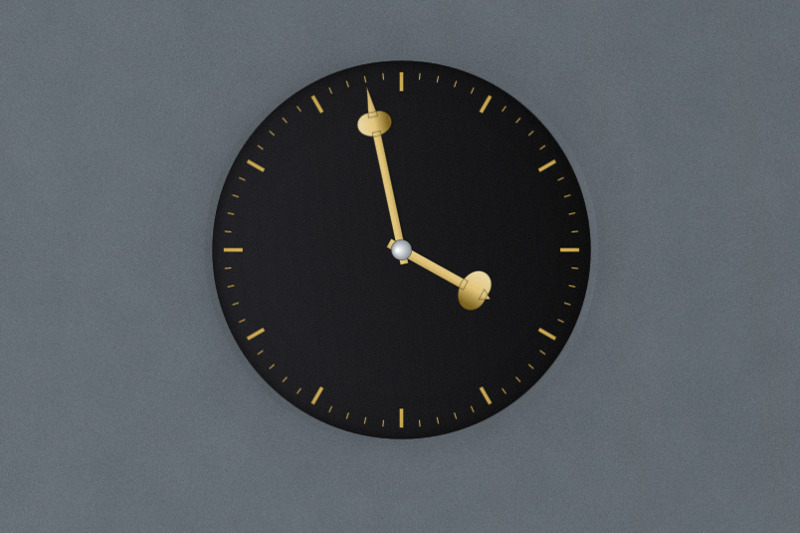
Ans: 3:58
